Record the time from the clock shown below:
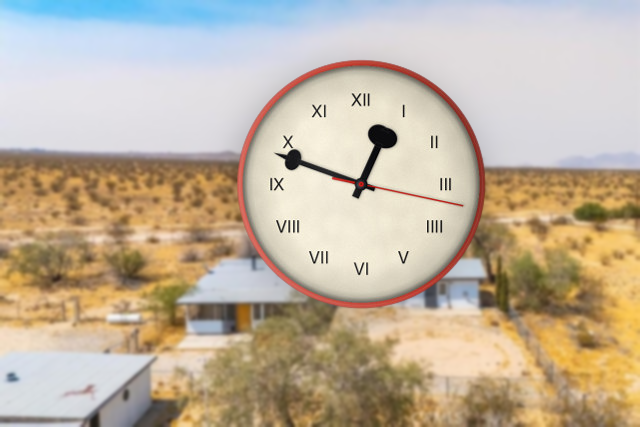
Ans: 12:48:17
